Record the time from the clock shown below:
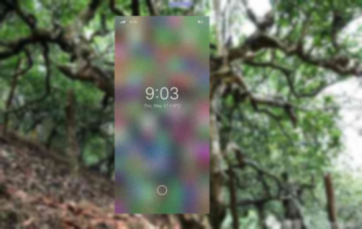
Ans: 9:03
